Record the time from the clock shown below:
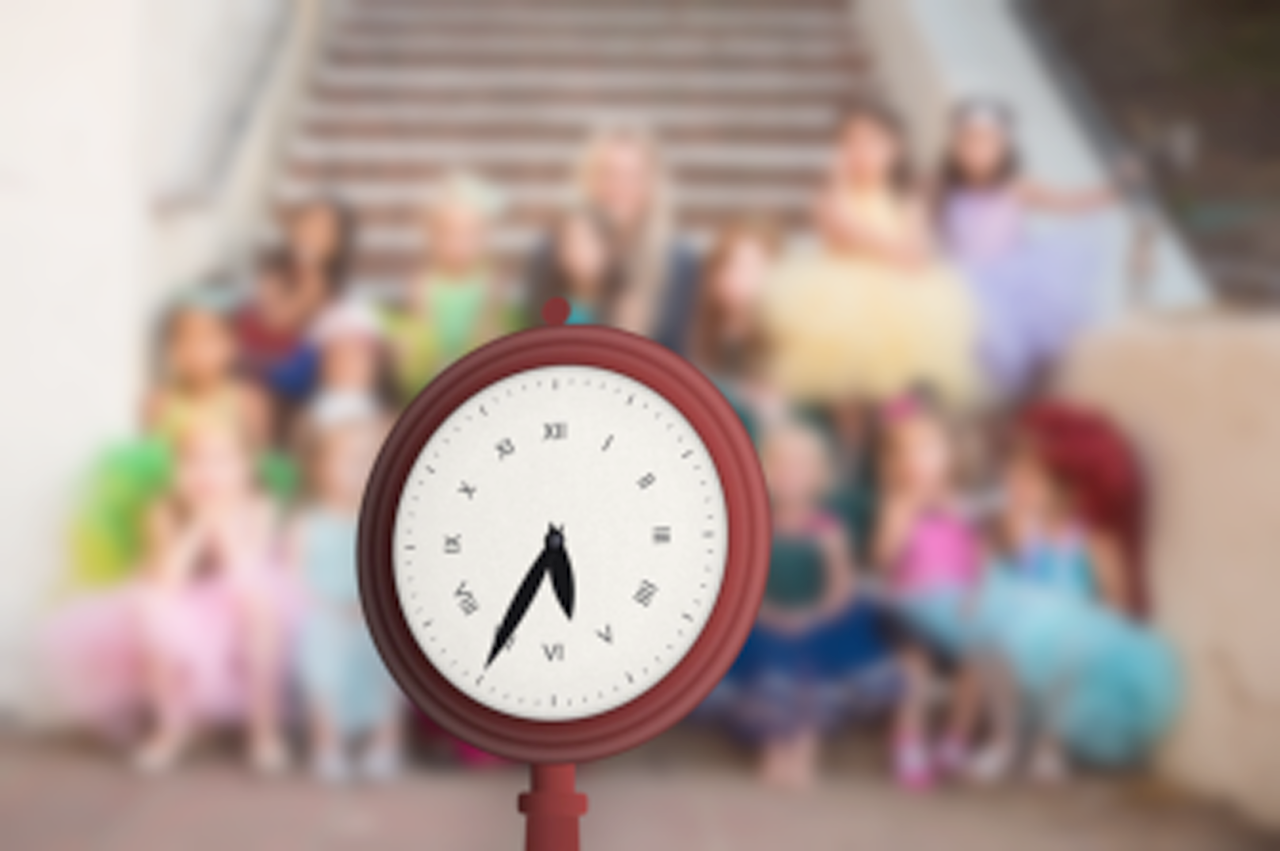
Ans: 5:35
